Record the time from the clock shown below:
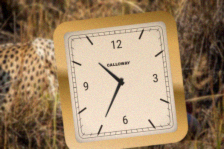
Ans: 10:35
